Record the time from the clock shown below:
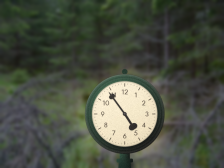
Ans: 4:54
